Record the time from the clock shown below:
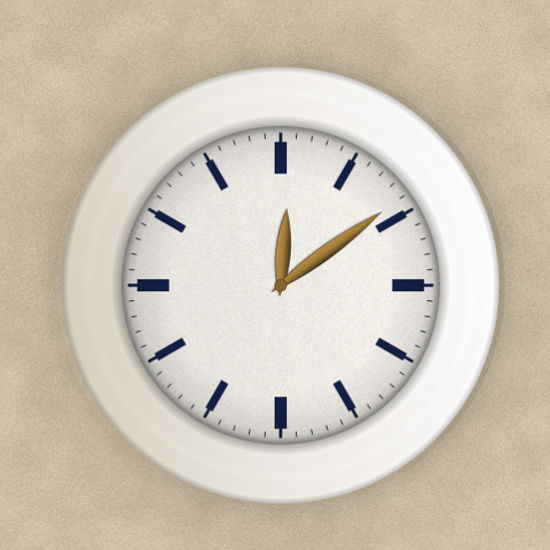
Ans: 12:09
